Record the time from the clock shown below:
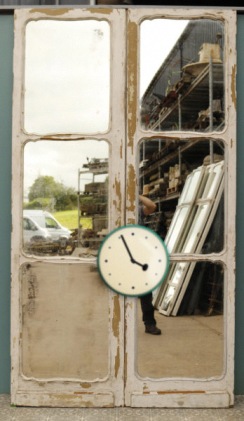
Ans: 3:56
